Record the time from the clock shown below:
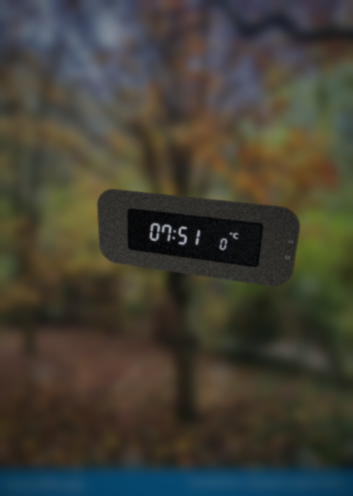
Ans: 7:51
